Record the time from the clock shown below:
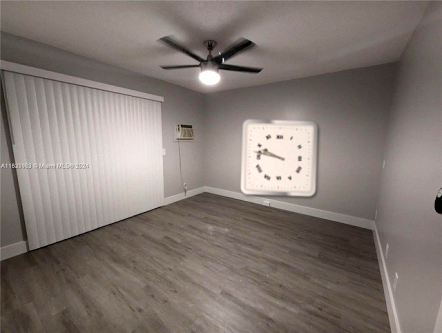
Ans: 9:47
